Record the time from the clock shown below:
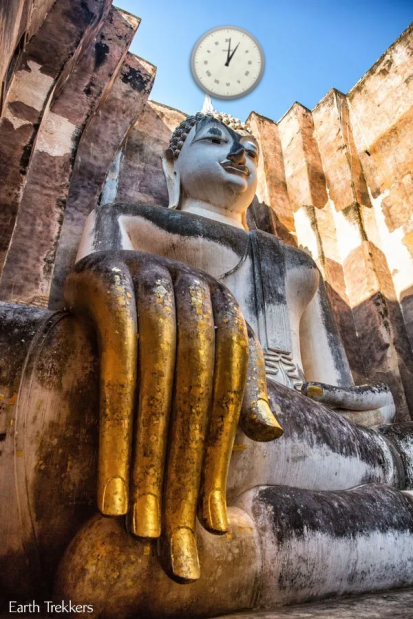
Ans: 1:01
